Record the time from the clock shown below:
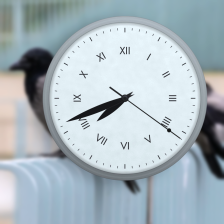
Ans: 7:41:21
